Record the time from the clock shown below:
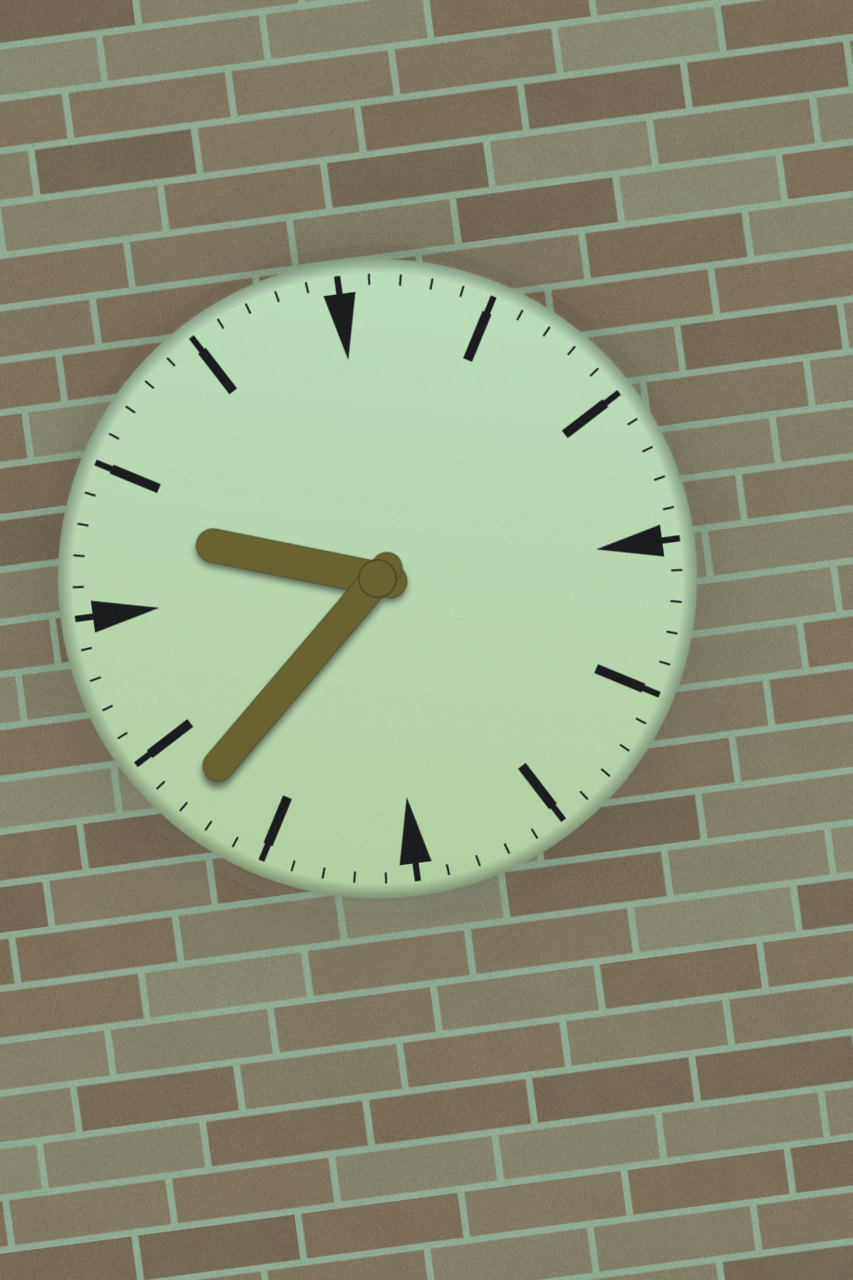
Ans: 9:38
